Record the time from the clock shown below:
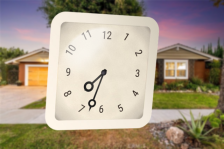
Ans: 7:33
